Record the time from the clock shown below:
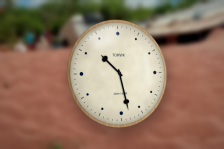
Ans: 10:28
